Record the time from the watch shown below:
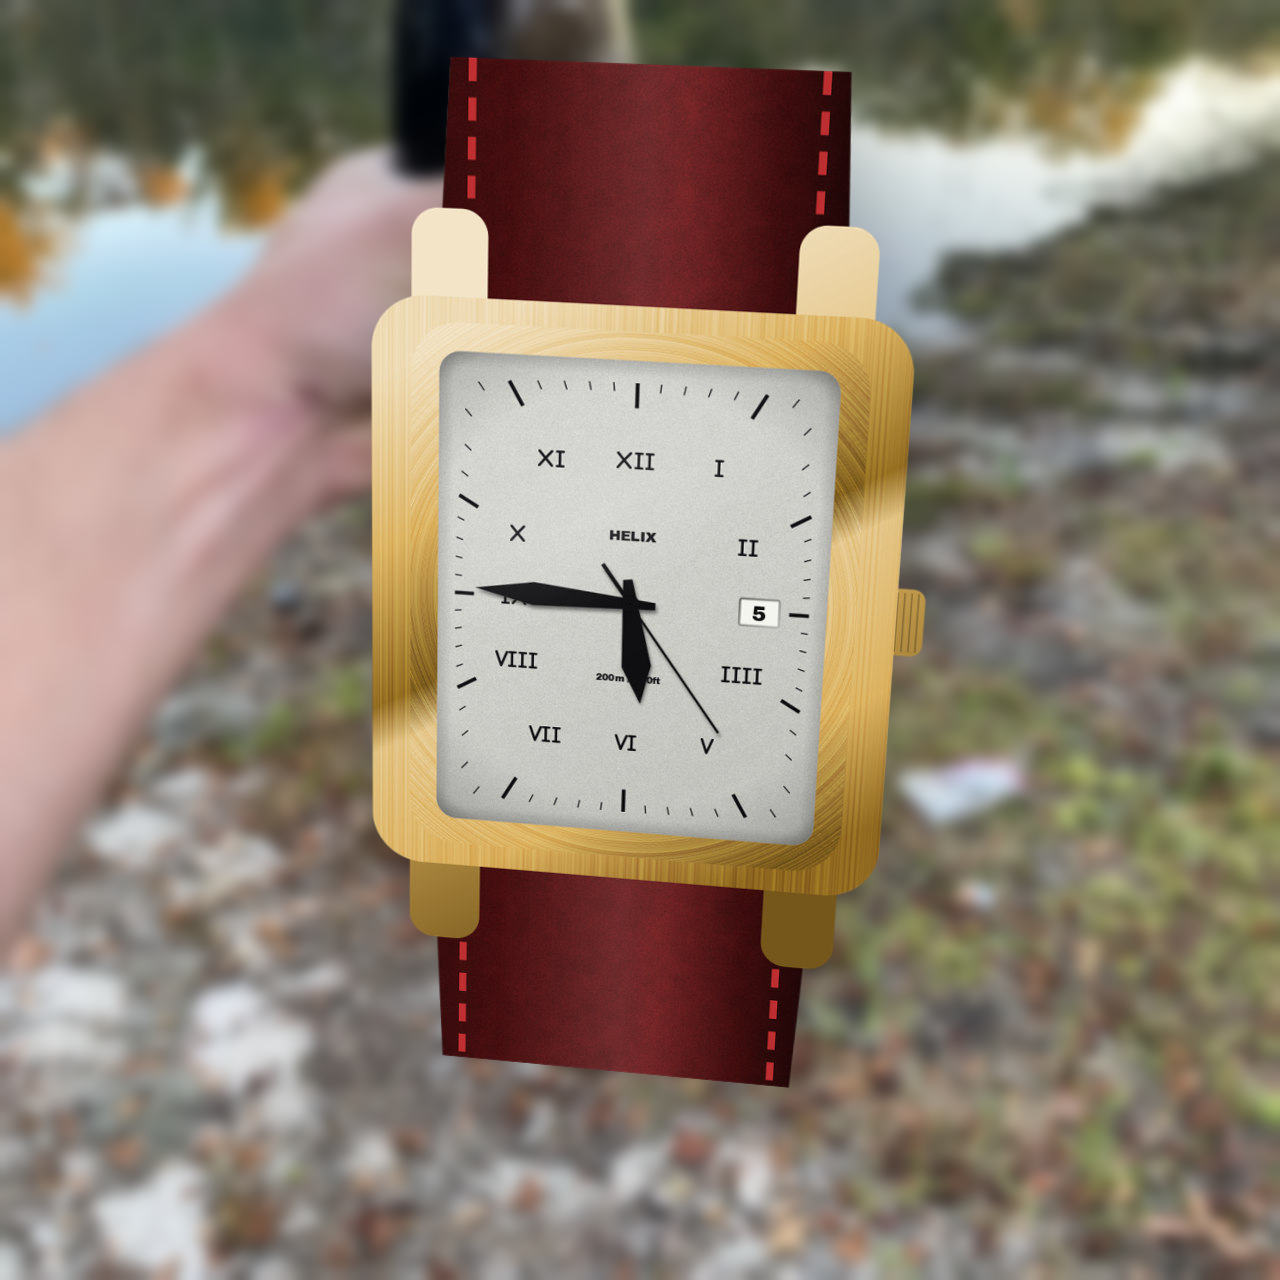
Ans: 5:45:24
